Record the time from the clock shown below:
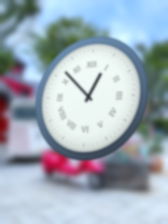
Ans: 12:52
